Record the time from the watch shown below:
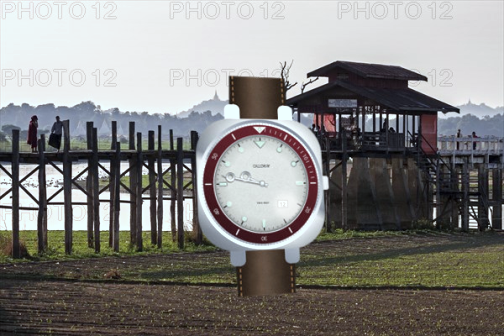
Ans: 9:47
